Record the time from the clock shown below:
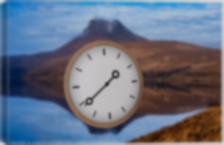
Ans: 1:39
